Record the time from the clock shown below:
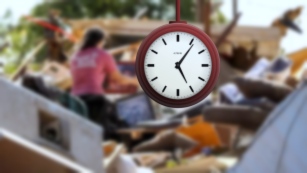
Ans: 5:06
